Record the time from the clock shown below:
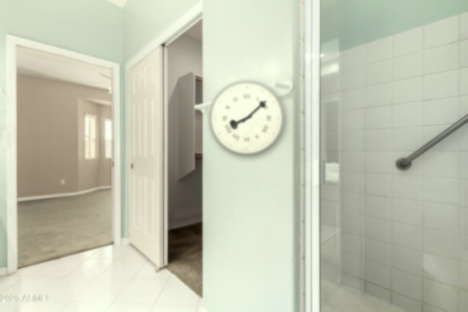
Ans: 8:08
